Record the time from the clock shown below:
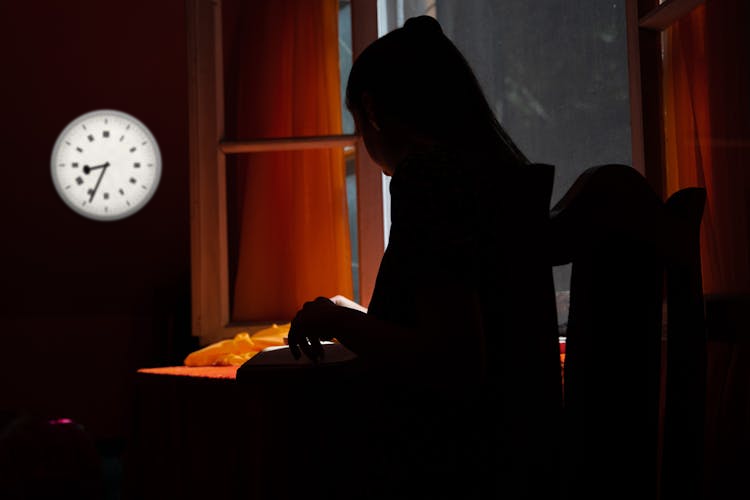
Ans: 8:34
